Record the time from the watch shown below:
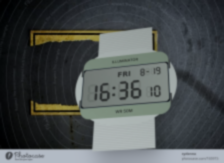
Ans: 16:36:10
